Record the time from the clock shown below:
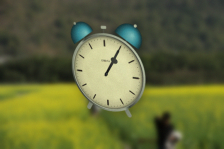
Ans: 1:05
